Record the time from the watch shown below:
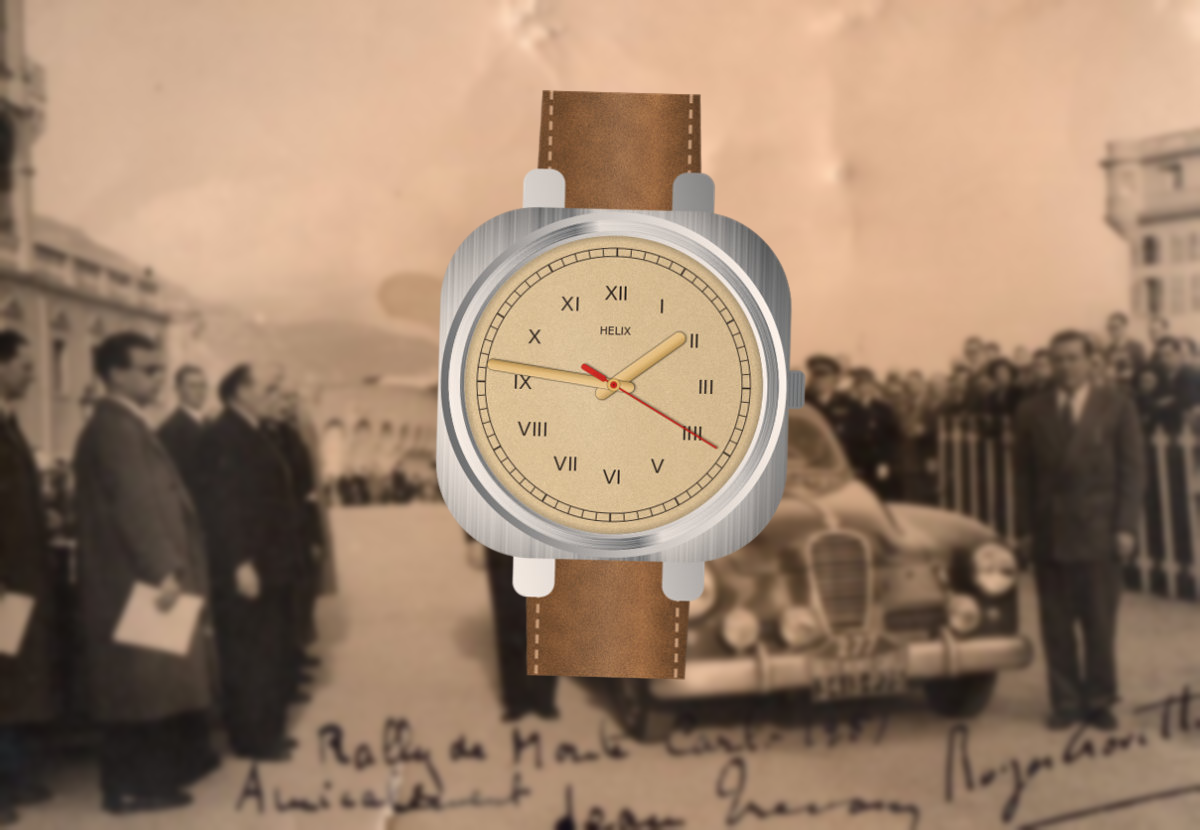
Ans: 1:46:20
